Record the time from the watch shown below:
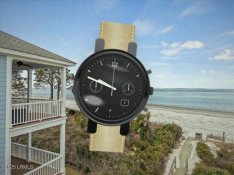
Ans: 9:48
